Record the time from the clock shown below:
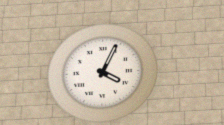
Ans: 4:04
